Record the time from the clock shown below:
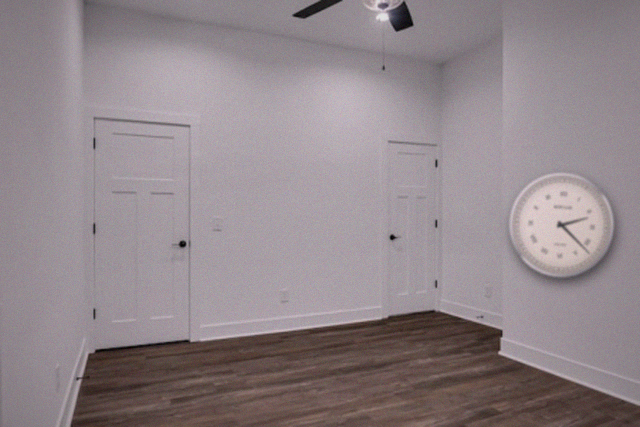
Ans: 2:22
